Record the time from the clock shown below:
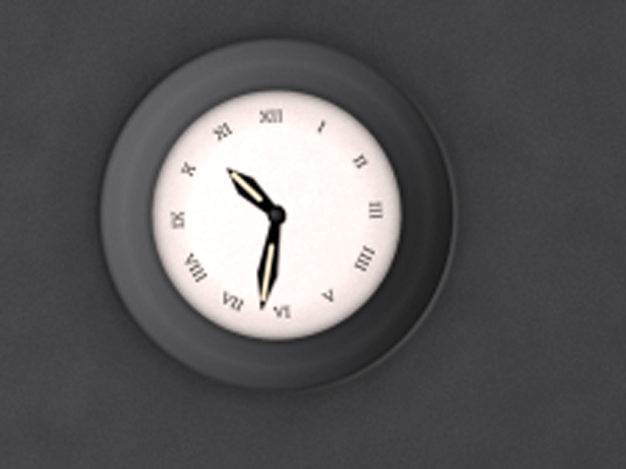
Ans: 10:32
